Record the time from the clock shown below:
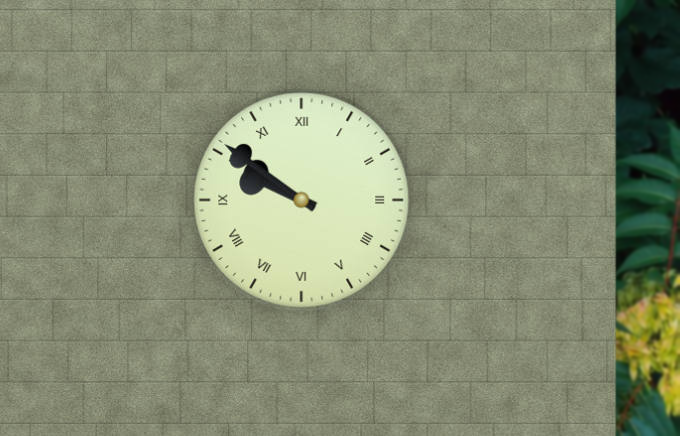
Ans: 9:51
